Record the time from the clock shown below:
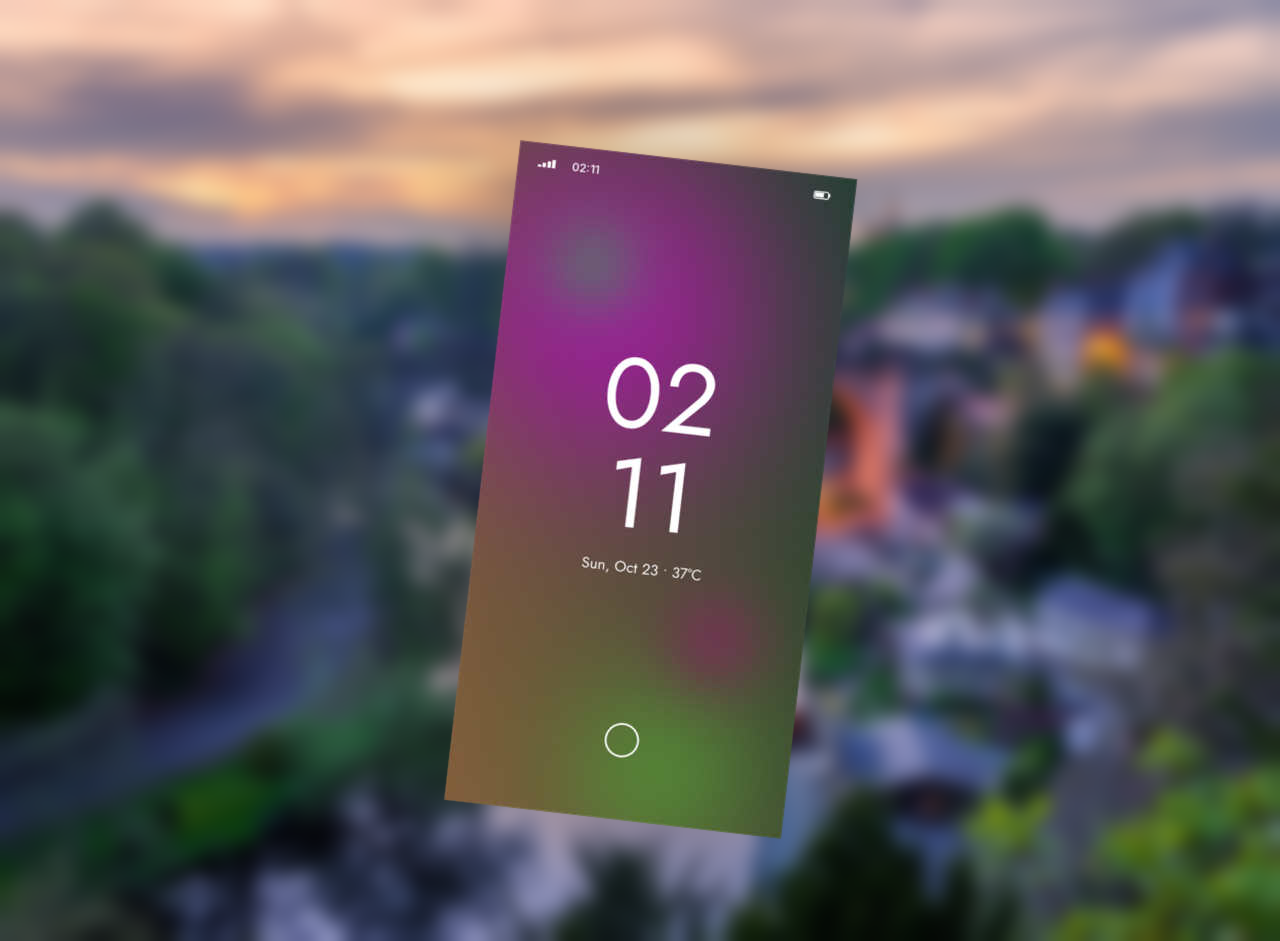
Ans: 2:11
